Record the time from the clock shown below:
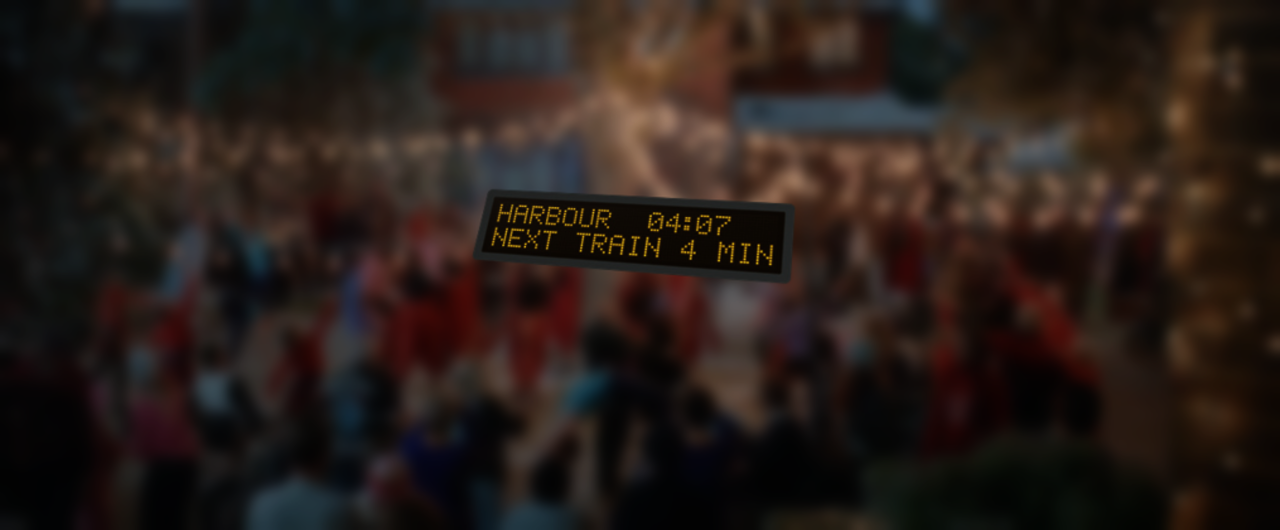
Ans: 4:07
